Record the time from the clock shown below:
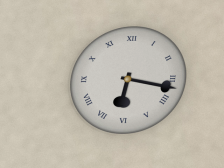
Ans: 6:17
